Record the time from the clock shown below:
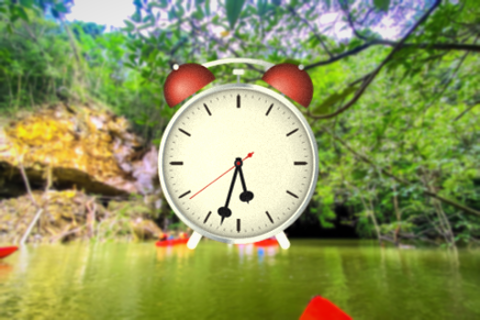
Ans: 5:32:39
